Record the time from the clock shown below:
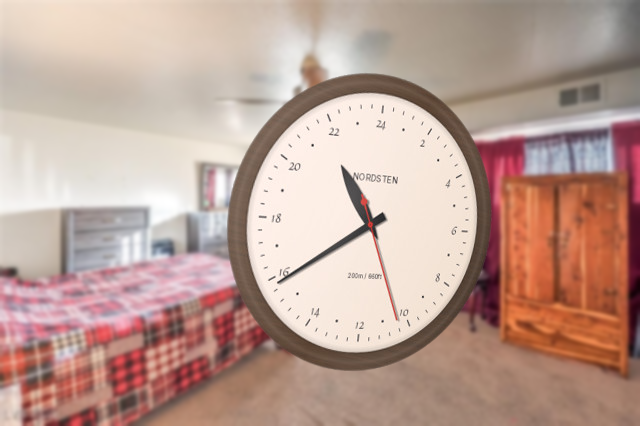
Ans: 21:39:26
